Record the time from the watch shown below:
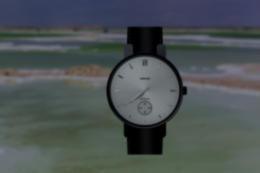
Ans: 7:39
